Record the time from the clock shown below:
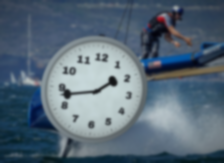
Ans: 1:43
